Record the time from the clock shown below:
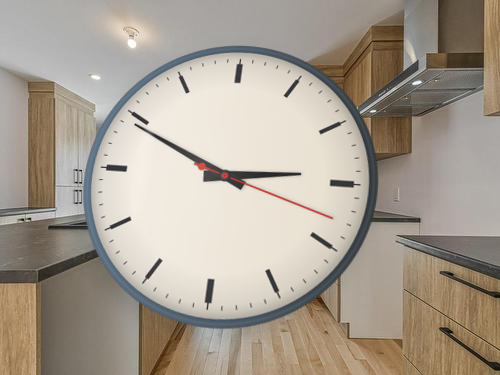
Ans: 2:49:18
